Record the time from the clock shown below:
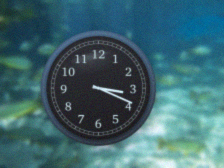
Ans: 3:19
